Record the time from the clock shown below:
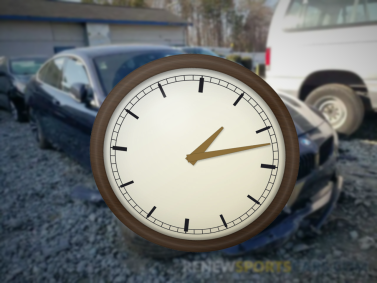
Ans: 1:12
